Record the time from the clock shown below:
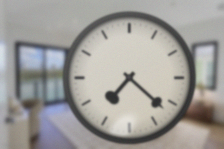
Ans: 7:22
